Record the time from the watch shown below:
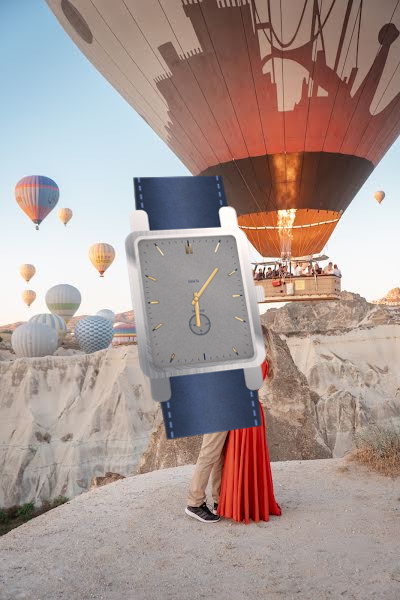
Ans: 6:07
